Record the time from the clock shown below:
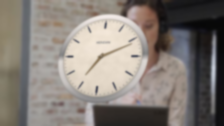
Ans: 7:11
